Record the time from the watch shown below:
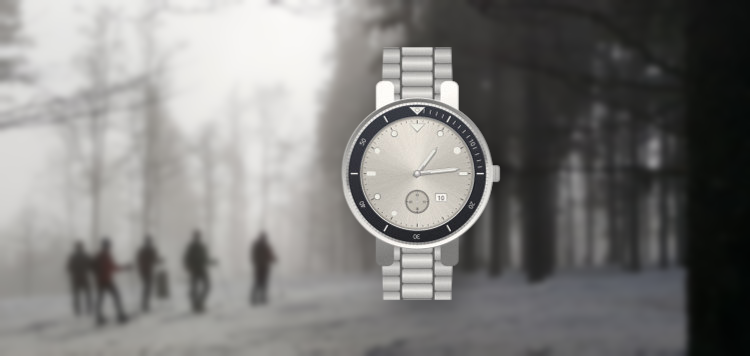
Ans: 1:14
